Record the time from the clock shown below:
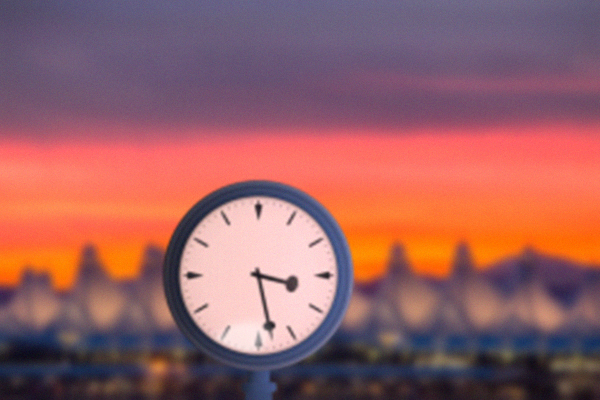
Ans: 3:28
